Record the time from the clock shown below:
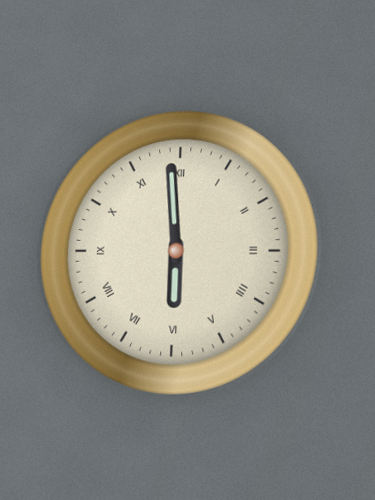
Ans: 5:59
